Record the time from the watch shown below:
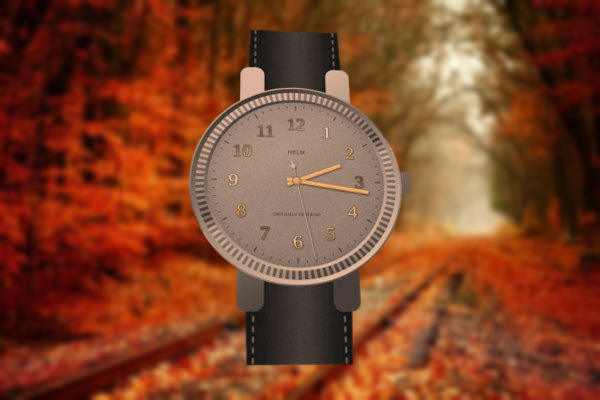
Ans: 2:16:28
